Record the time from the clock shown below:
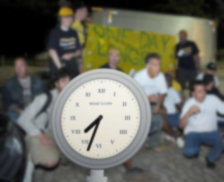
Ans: 7:33
